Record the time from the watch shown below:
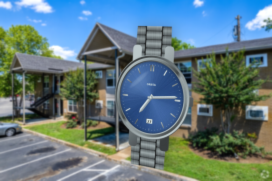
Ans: 7:14
